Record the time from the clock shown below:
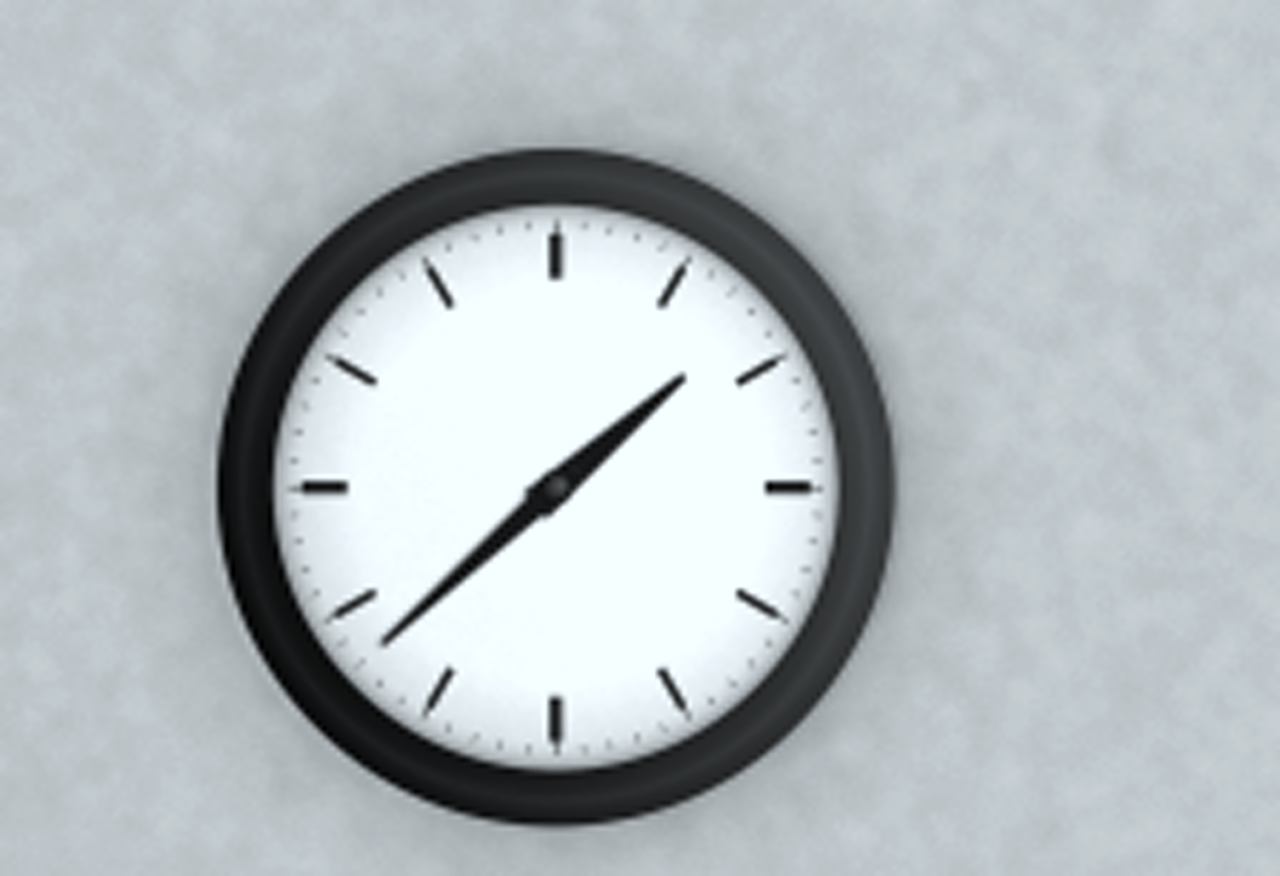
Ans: 1:38
